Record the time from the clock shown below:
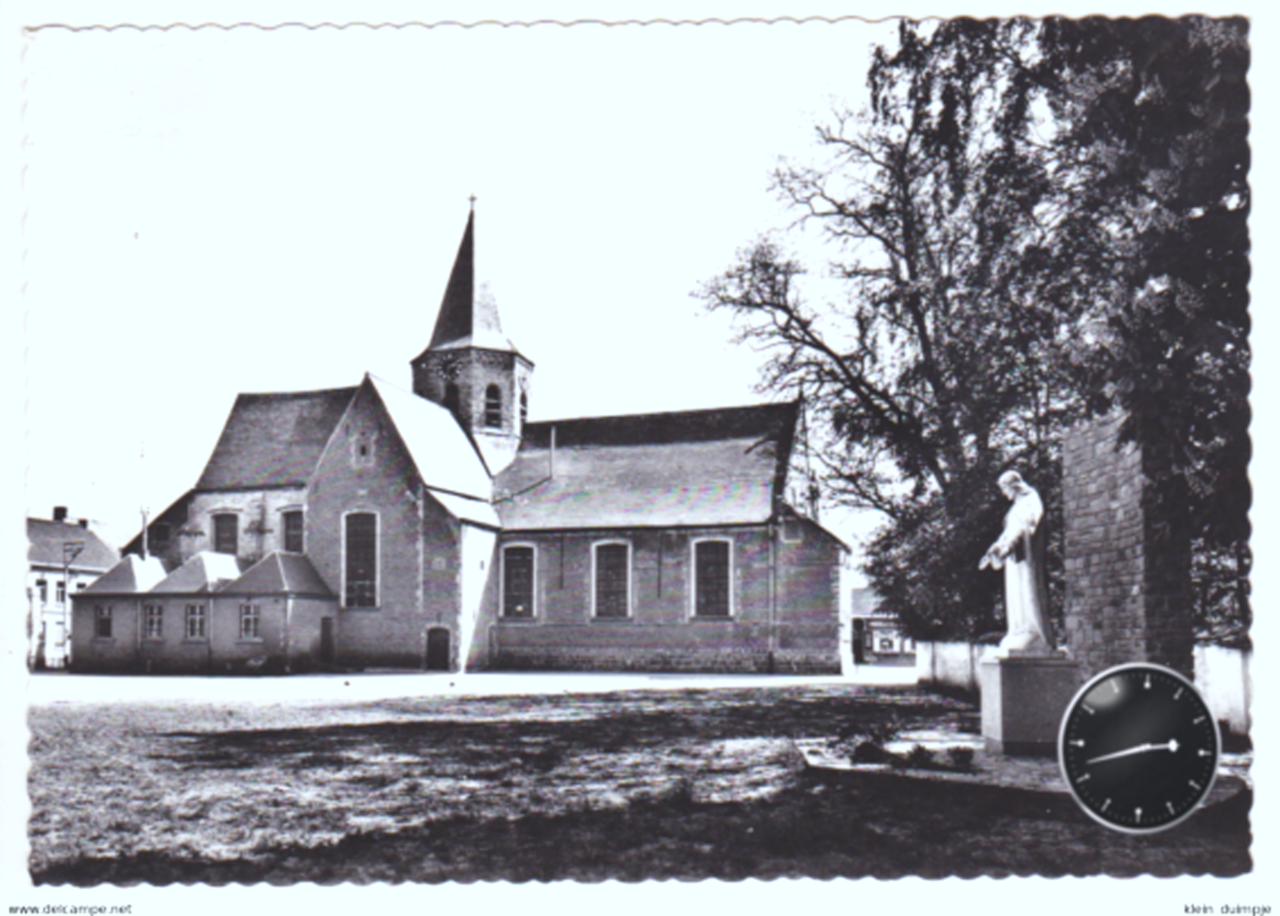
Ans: 2:42
